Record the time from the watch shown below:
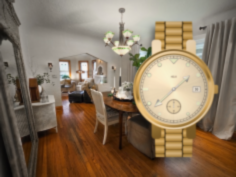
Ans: 1:38
